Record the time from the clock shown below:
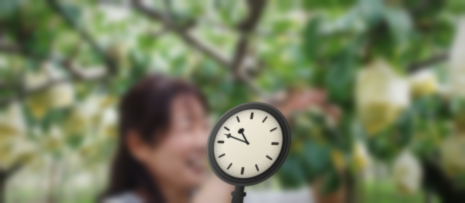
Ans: 10:48
